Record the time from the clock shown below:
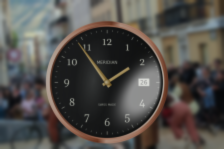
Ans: 1:54
